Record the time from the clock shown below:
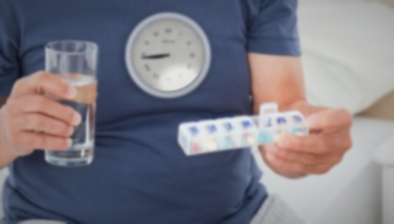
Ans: 8:44
